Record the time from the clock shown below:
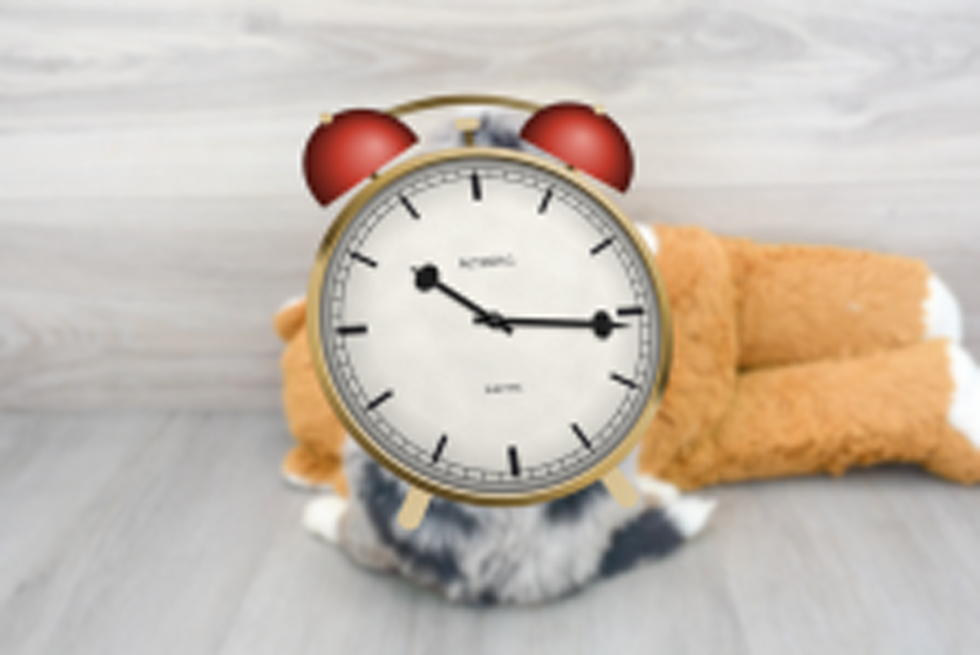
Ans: 10:16
